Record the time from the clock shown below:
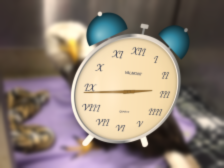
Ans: 2:44
